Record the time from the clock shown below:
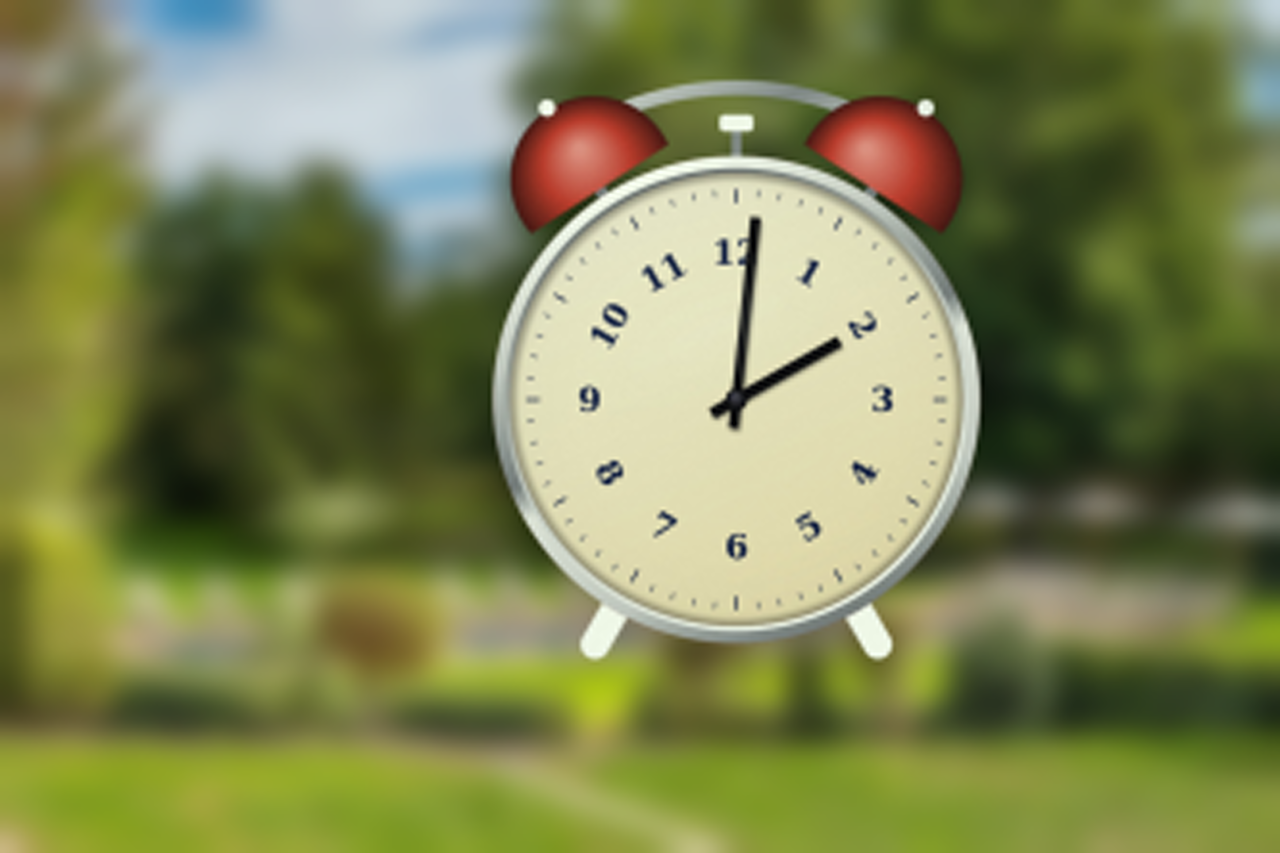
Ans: 2:01
